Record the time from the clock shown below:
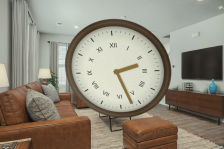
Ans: 2:27
